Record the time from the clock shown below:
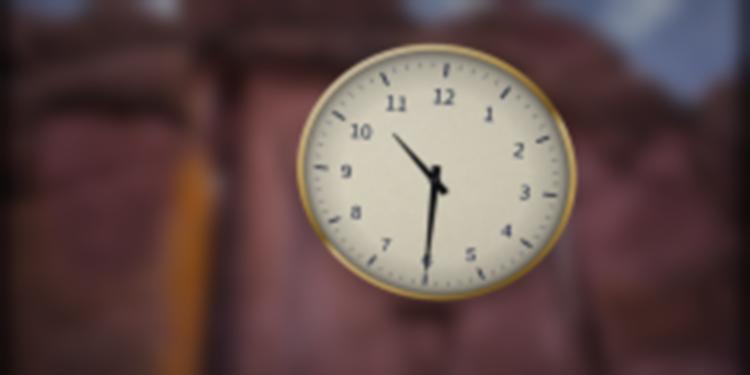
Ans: 10:30
